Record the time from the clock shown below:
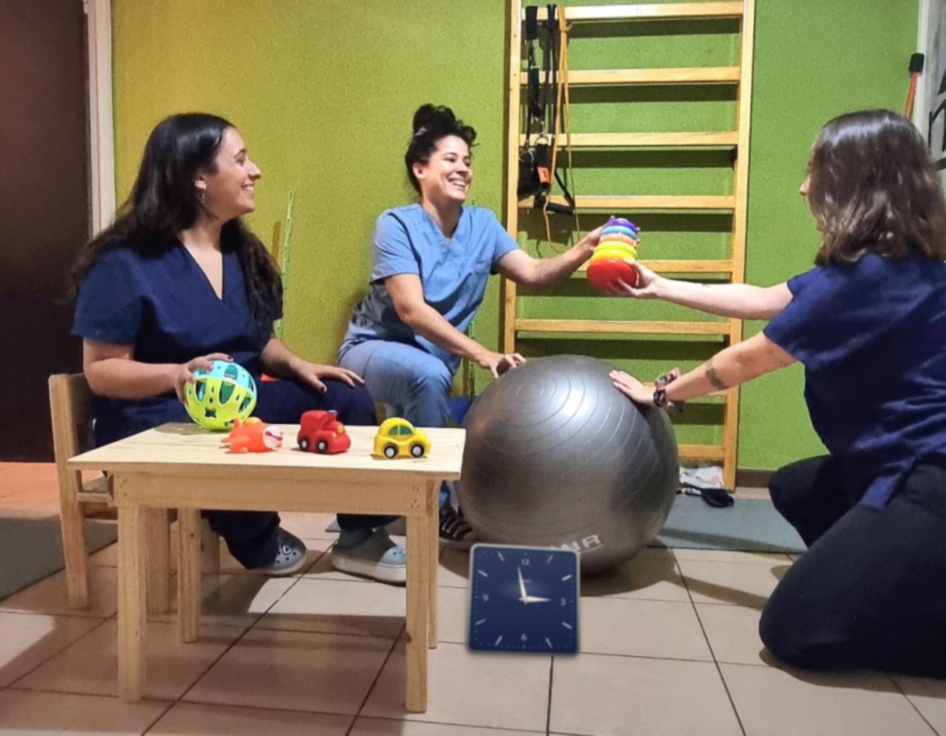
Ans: 2:58
